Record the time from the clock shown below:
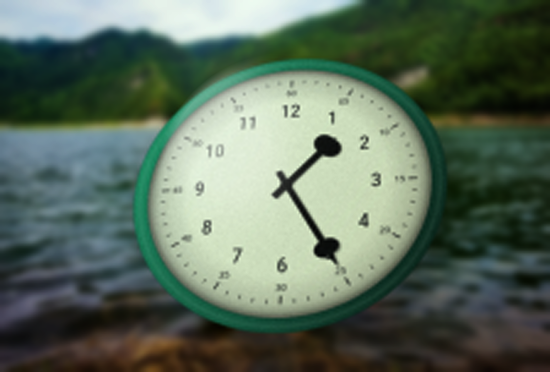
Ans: 1:25
